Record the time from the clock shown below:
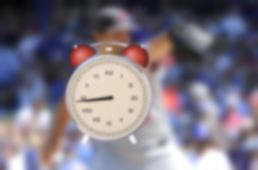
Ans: 8:44
